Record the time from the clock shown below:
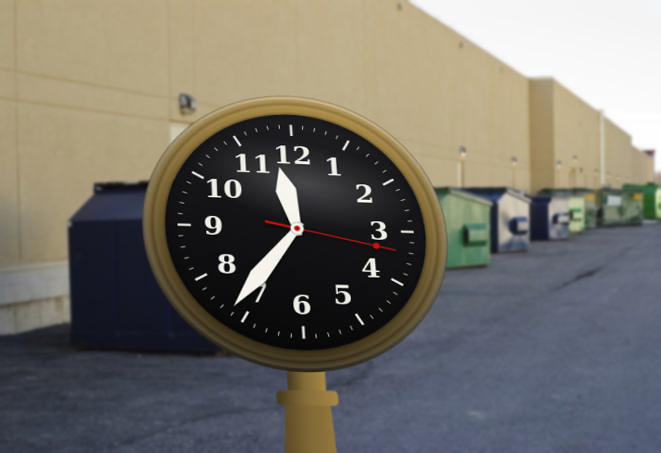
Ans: 11:36:17
